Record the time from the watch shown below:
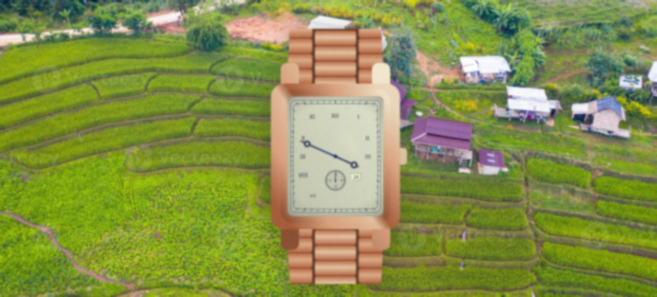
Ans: 3:49
